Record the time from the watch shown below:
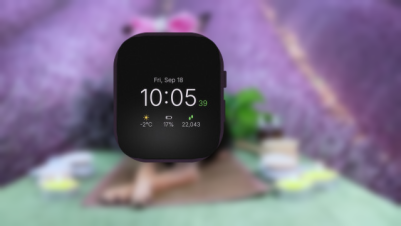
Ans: 10:05:39
